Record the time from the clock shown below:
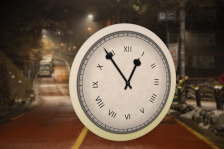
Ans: 12:54
